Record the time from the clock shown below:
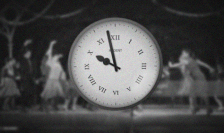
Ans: 9:58
